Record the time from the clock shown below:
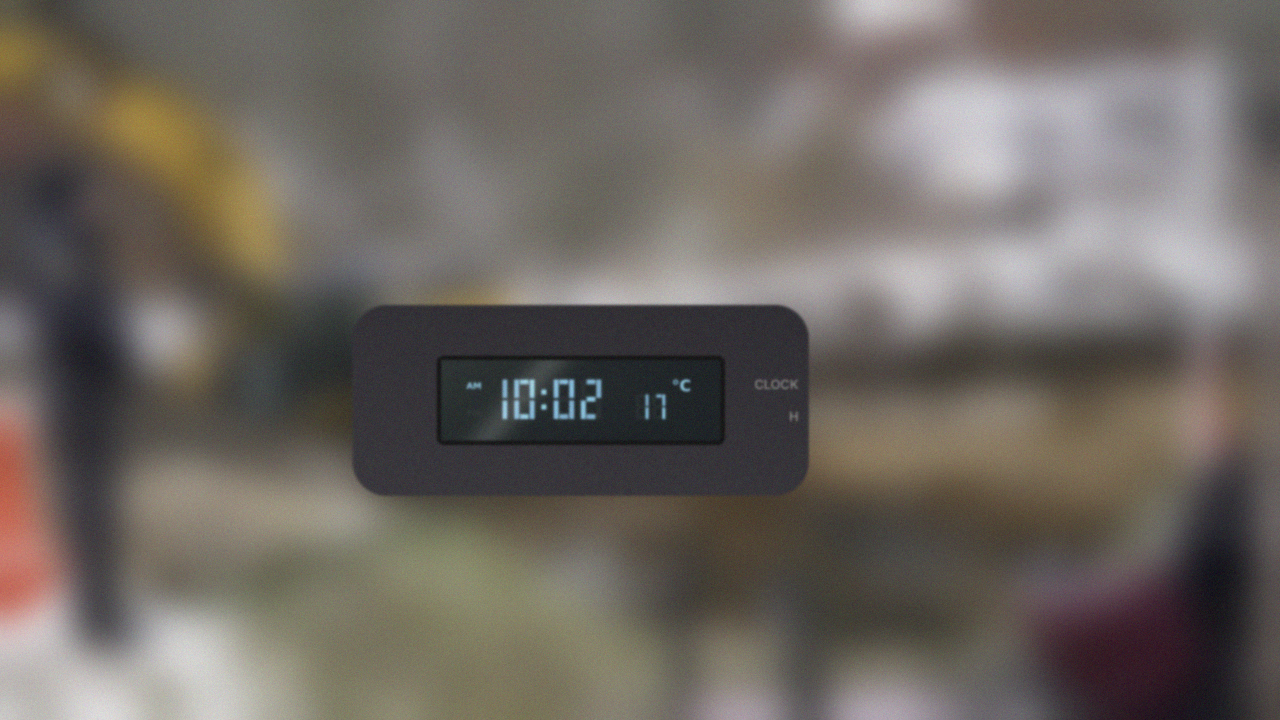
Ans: 10:02
